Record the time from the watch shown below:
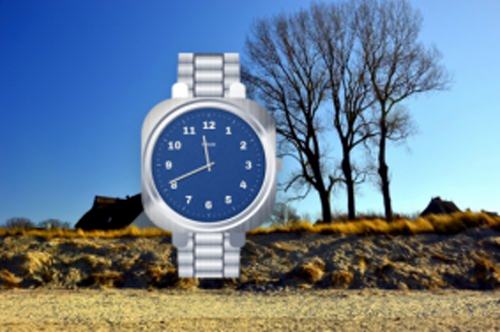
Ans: 11:41
